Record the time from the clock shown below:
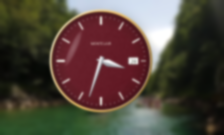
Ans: 3:33
